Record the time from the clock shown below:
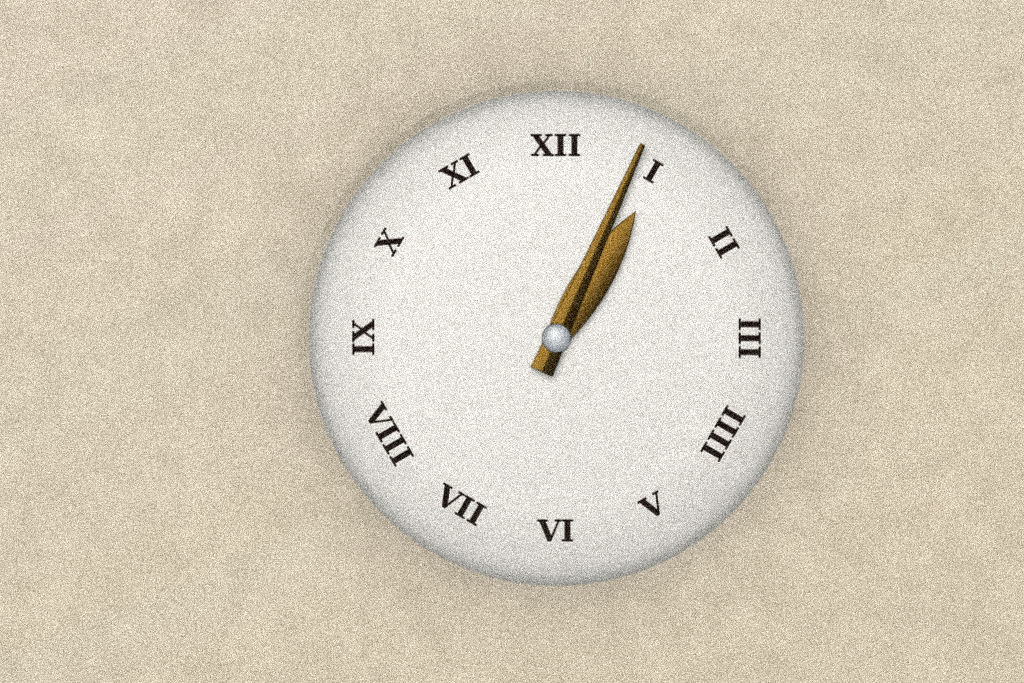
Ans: 1:04
